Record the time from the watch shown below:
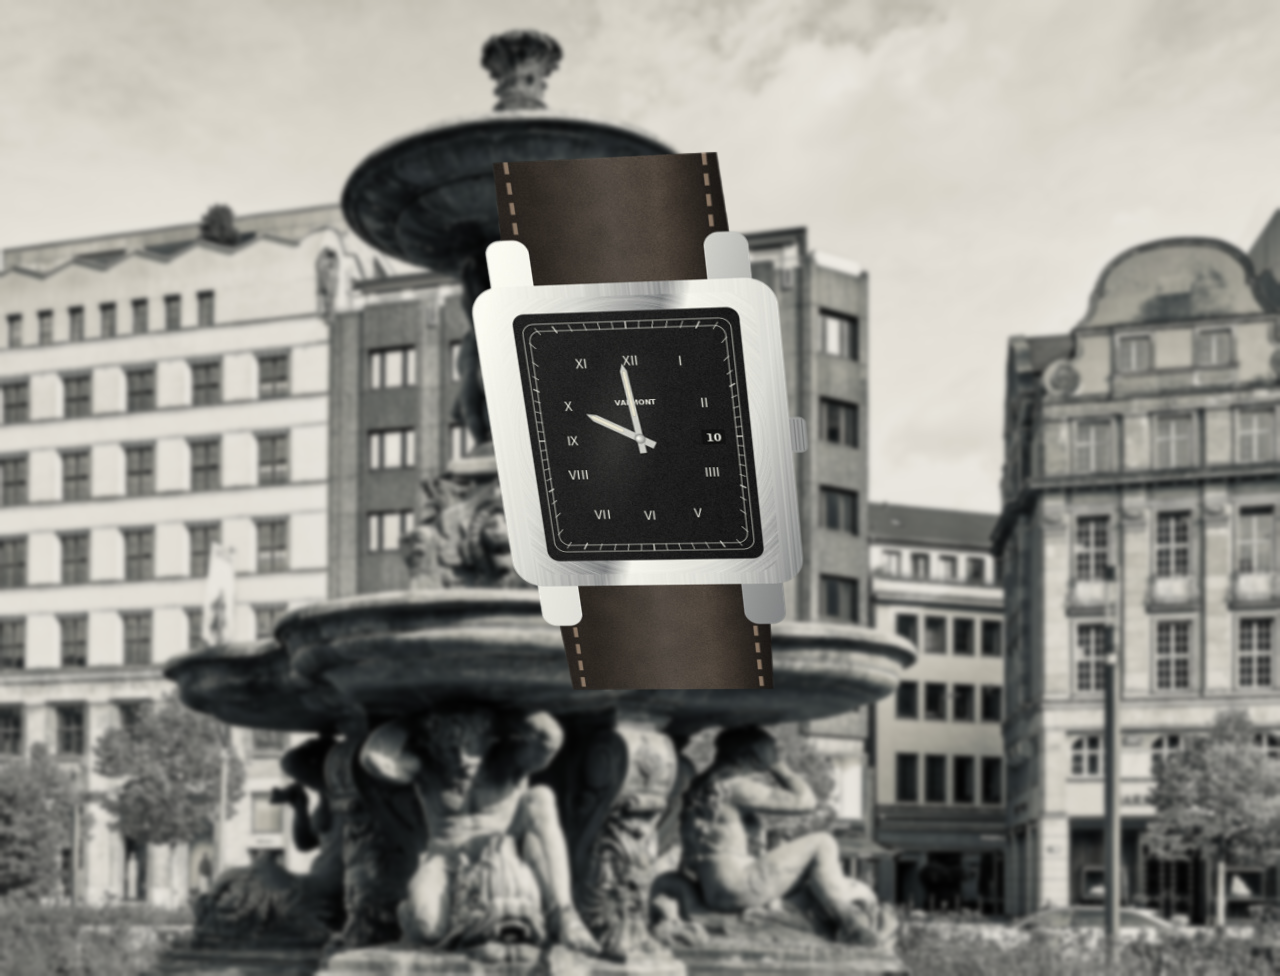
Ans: 9:59
